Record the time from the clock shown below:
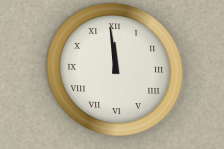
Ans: 11:59
